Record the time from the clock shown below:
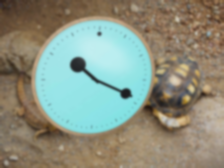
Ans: 10:19
